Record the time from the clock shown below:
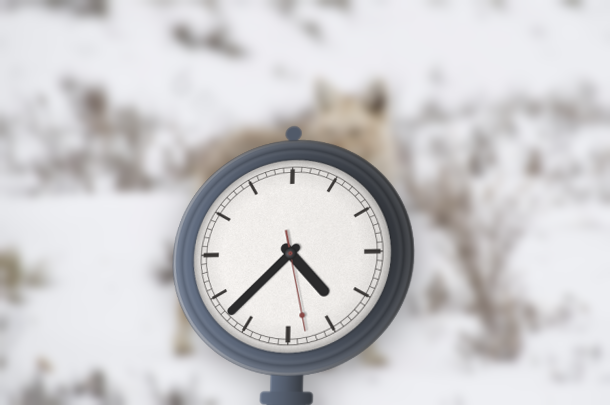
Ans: 4:37:28
